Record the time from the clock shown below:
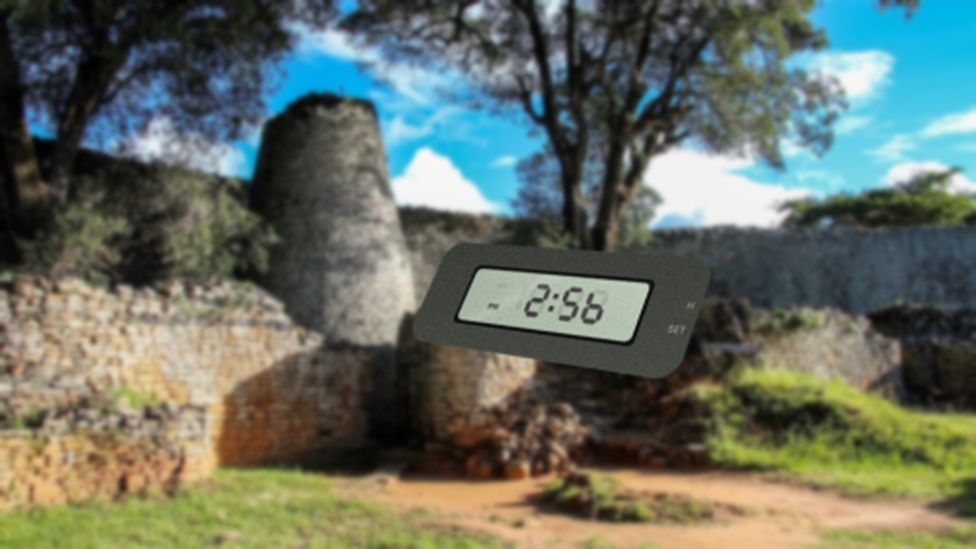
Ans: 2:56
